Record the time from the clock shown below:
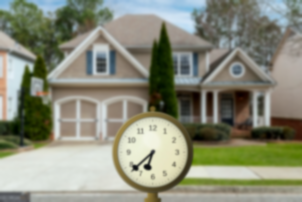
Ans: 6:38
